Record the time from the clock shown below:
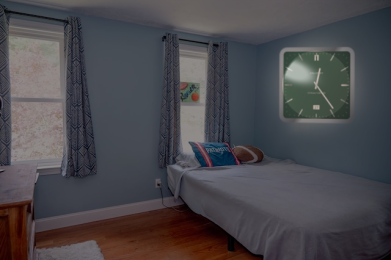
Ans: 12:24
